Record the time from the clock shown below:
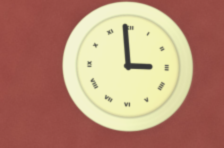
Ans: 2:59
